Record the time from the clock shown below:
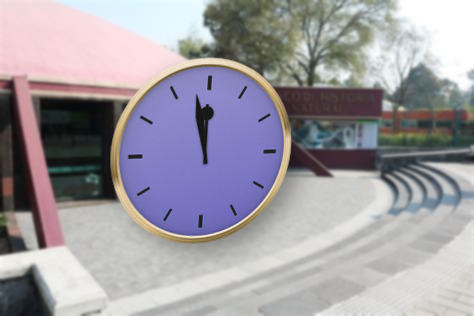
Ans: 11:58
